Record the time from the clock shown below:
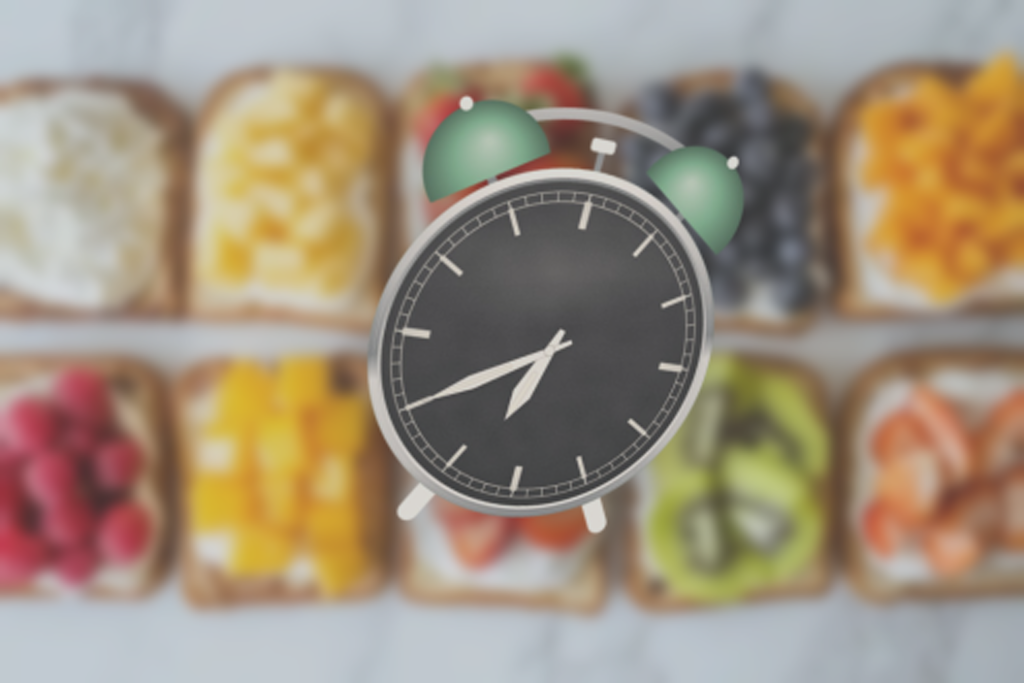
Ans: 6:40
